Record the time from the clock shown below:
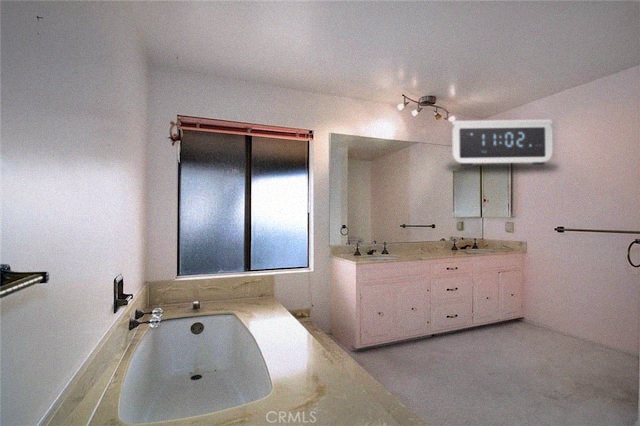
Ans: 11:02
